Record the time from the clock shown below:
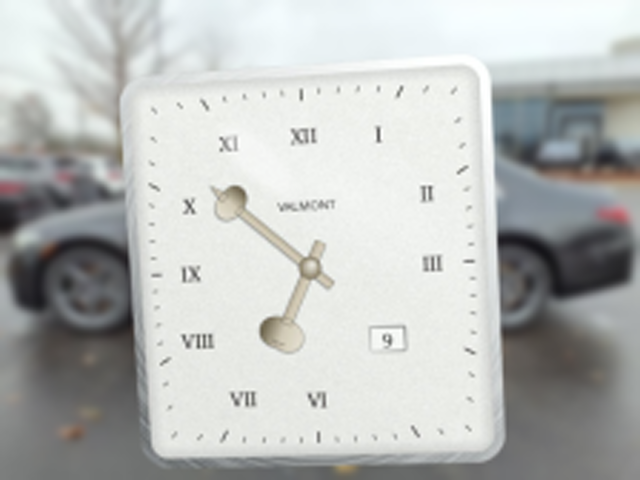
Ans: 6:52
